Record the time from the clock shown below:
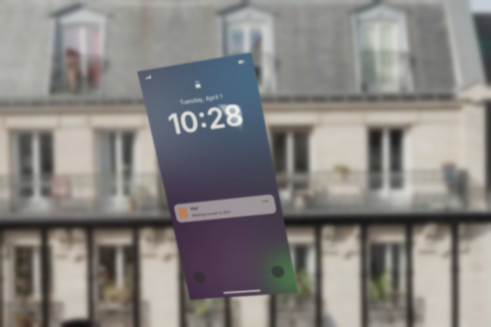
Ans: 10:28
